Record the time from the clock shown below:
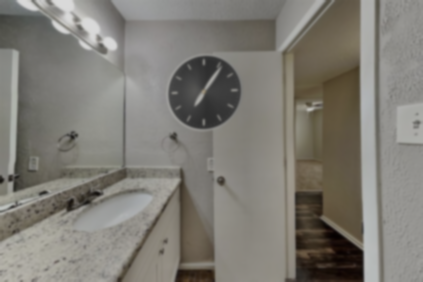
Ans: 7:06
